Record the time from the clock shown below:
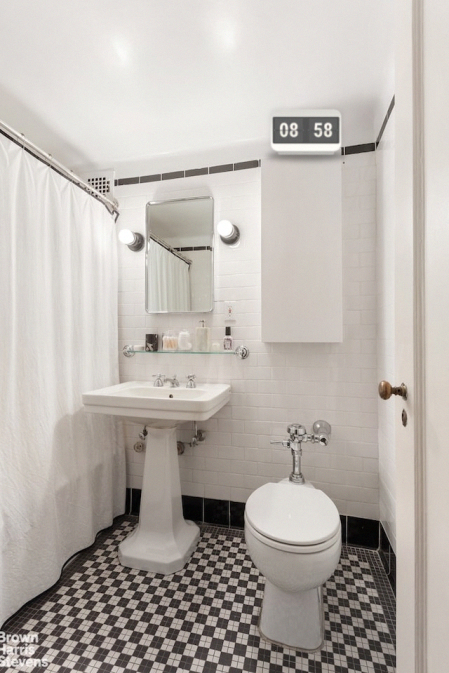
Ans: 8:58
